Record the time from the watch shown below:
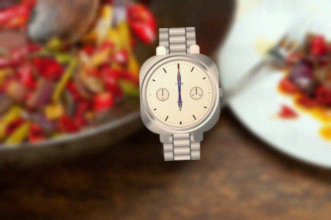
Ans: 6:00
